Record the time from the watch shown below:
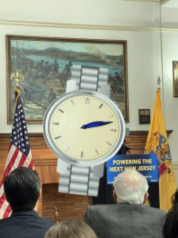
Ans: 2:12
